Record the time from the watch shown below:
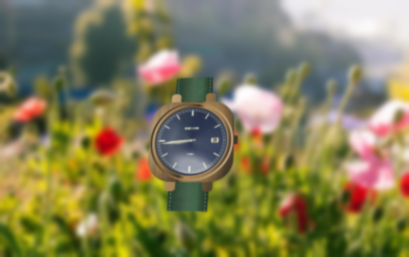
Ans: 8:44
